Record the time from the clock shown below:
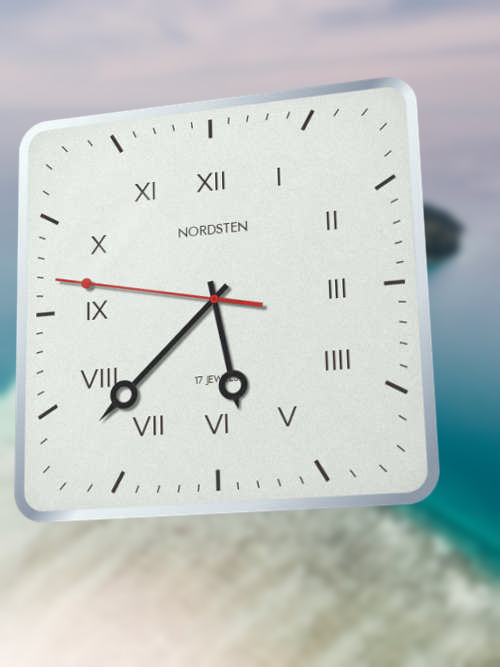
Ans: 5:37:47
